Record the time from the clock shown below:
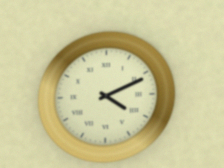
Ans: 4:11
